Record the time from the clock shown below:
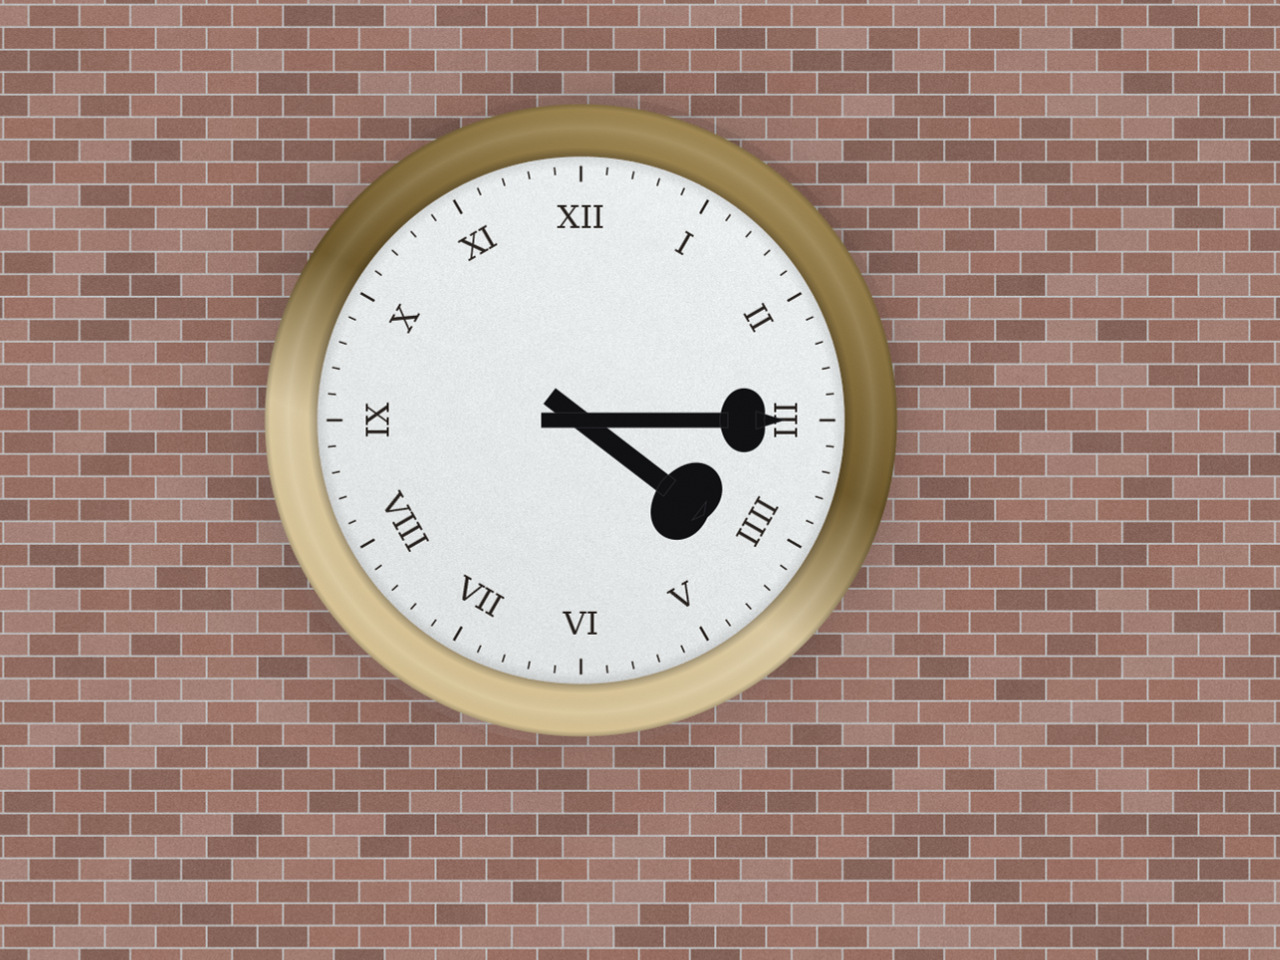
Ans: 4:15
